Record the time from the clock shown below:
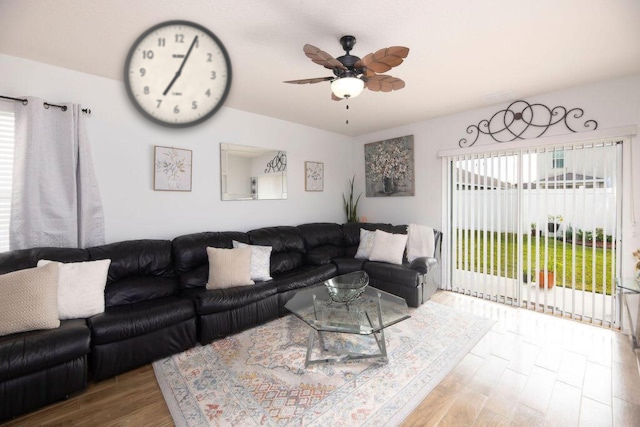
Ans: 7:04
